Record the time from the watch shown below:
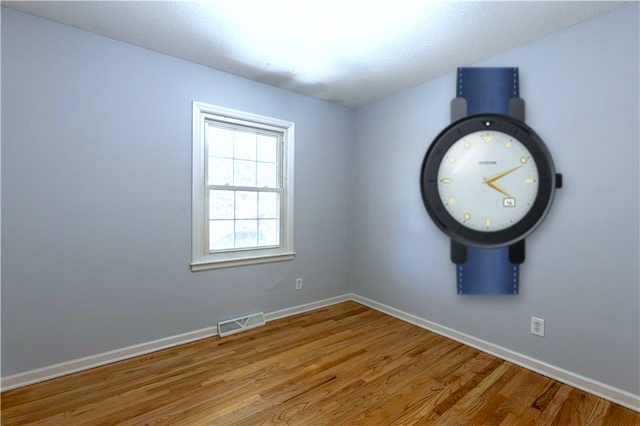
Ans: 4:11
